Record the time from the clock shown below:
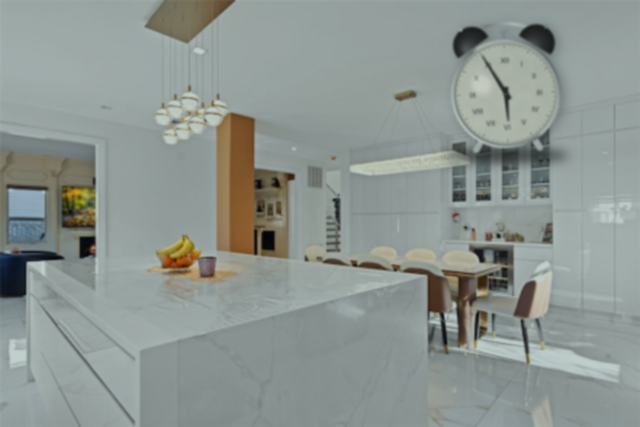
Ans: 5:55
